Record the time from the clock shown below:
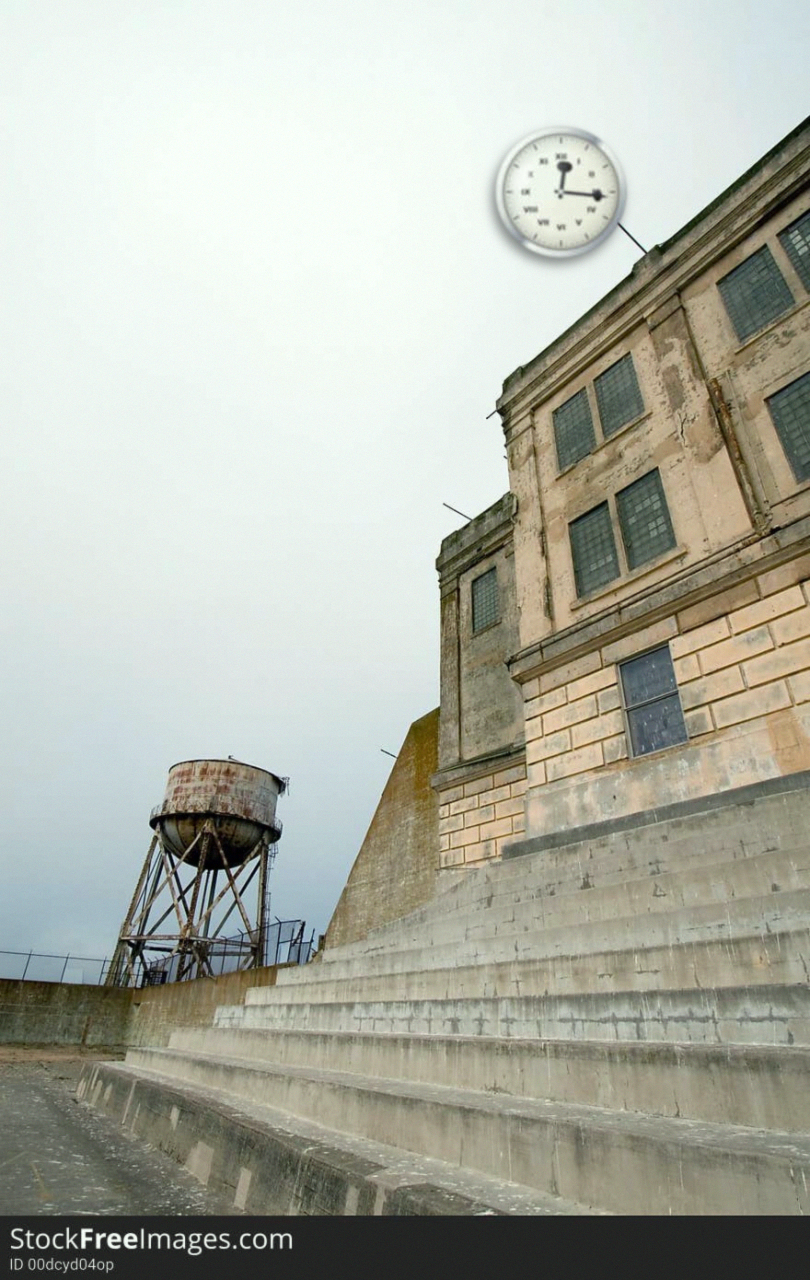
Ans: 12:16
